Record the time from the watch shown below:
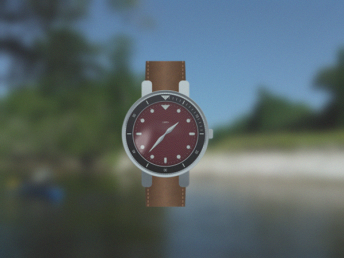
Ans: 1:37
